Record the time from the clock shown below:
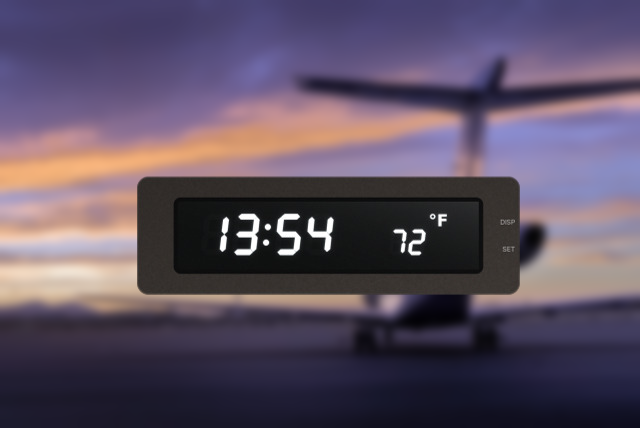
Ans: 13:54
